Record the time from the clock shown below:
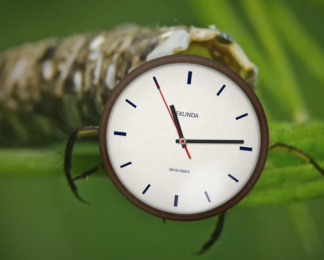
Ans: 11:13:55
